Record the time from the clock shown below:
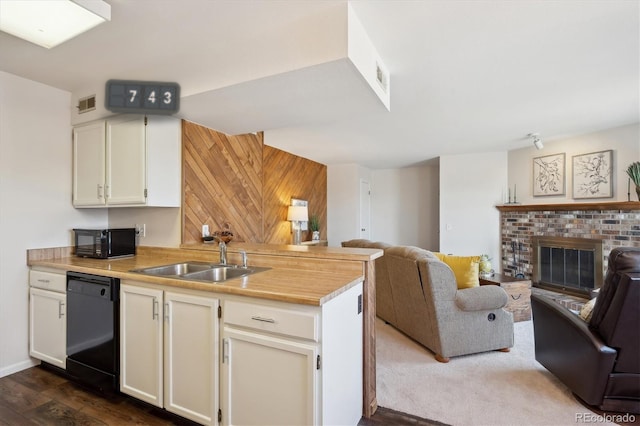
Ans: 7:43
